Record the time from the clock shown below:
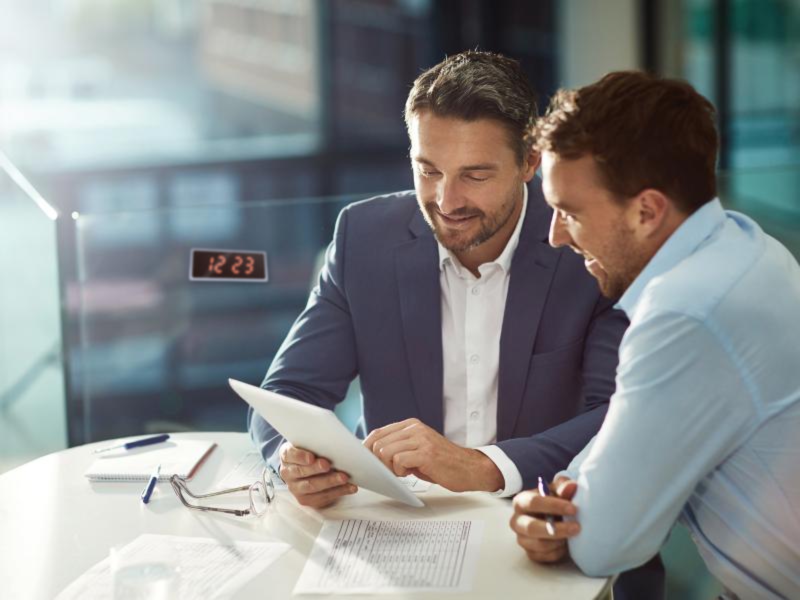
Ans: 12:23
